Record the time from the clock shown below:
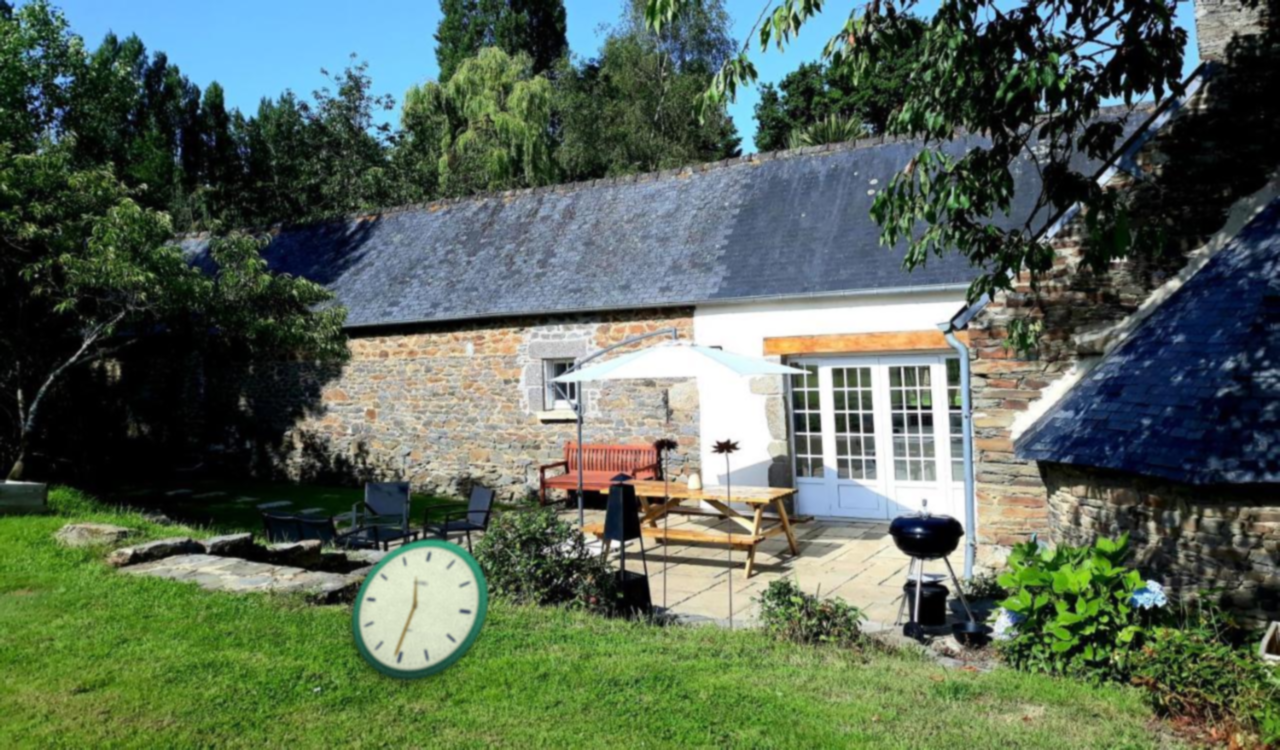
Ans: 11:31
